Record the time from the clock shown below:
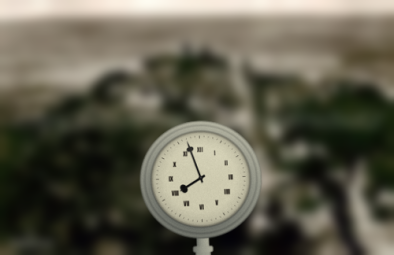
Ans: 7:57
